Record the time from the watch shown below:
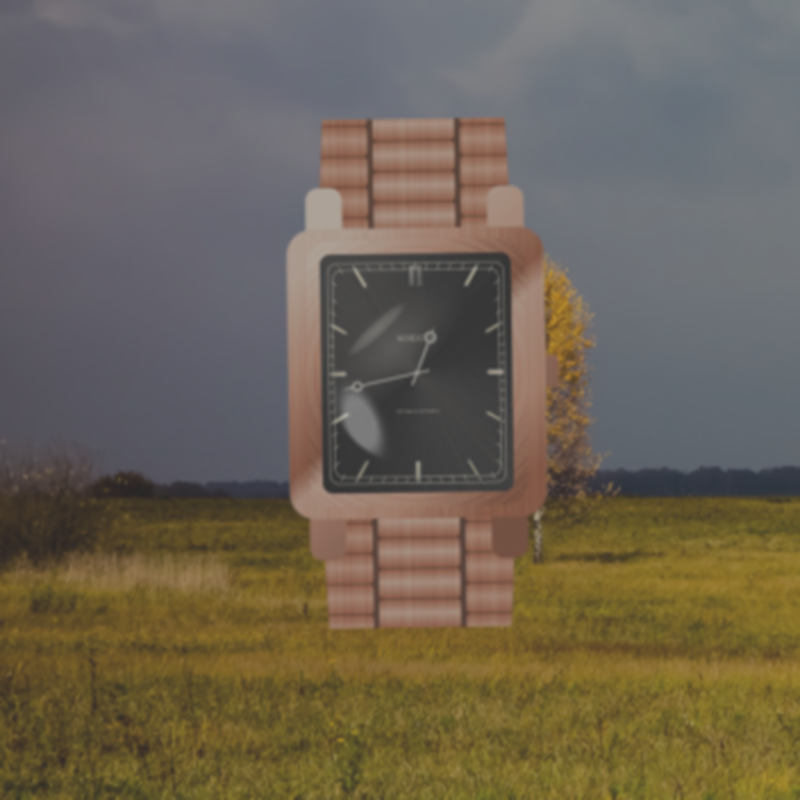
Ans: 12:43
